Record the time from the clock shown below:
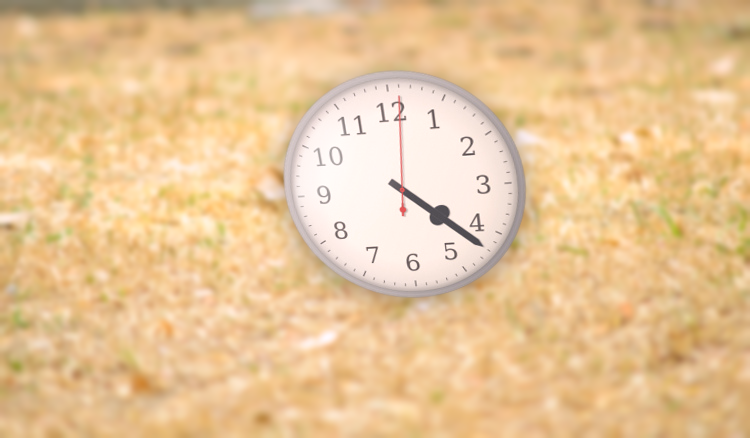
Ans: 4:22:01
